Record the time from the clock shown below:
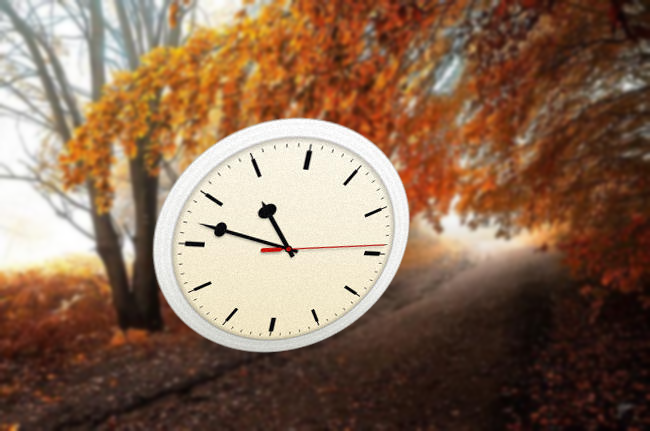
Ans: 10:47:14
